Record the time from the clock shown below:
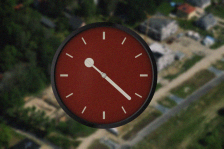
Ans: 10:22
